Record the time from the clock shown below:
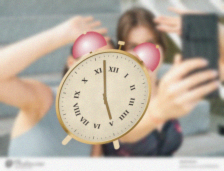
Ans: 4:57
